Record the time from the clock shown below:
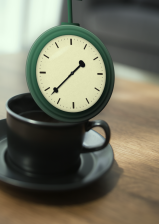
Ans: 1:38
